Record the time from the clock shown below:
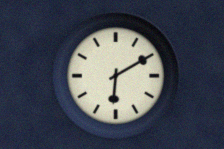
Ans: 6:10
